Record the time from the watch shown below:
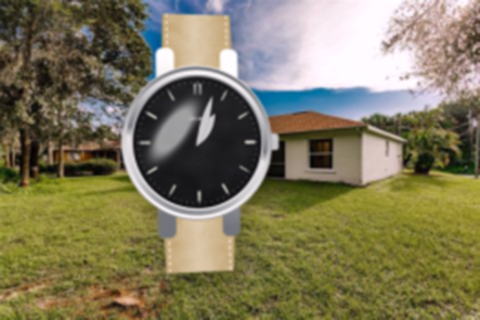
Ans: 1:03
